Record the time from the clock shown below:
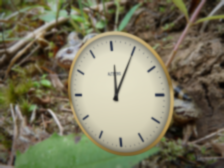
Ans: 12:05
